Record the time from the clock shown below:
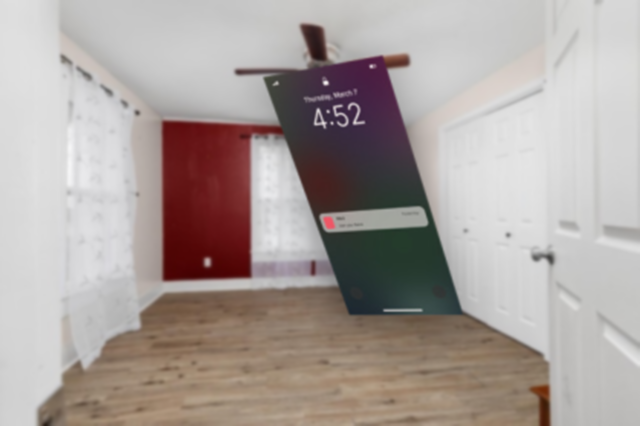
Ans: 4:52
